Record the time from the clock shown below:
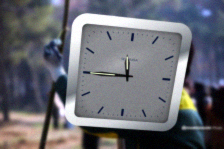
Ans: 11:45
